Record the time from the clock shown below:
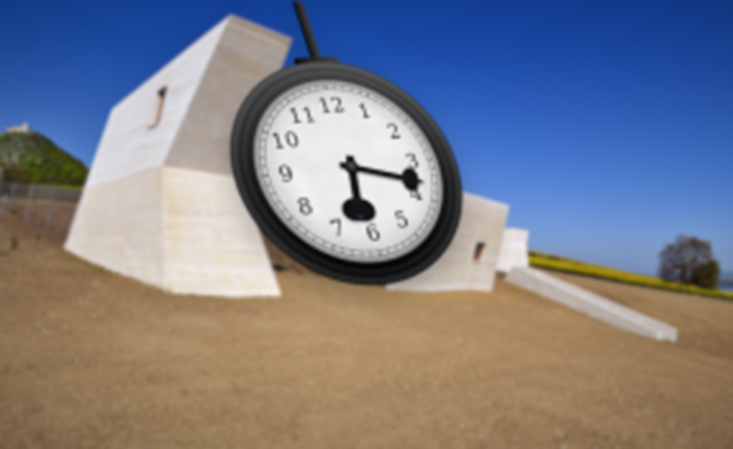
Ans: 6:18
